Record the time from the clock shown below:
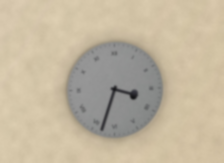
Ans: 3:33
